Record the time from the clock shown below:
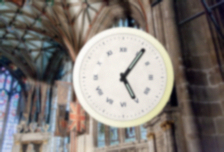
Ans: 5:06
